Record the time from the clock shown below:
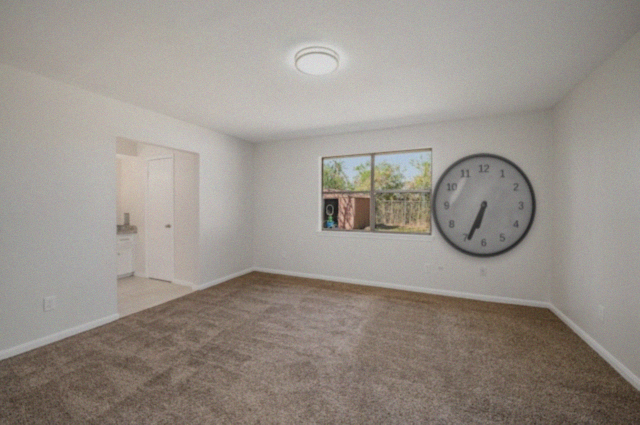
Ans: 6:34
